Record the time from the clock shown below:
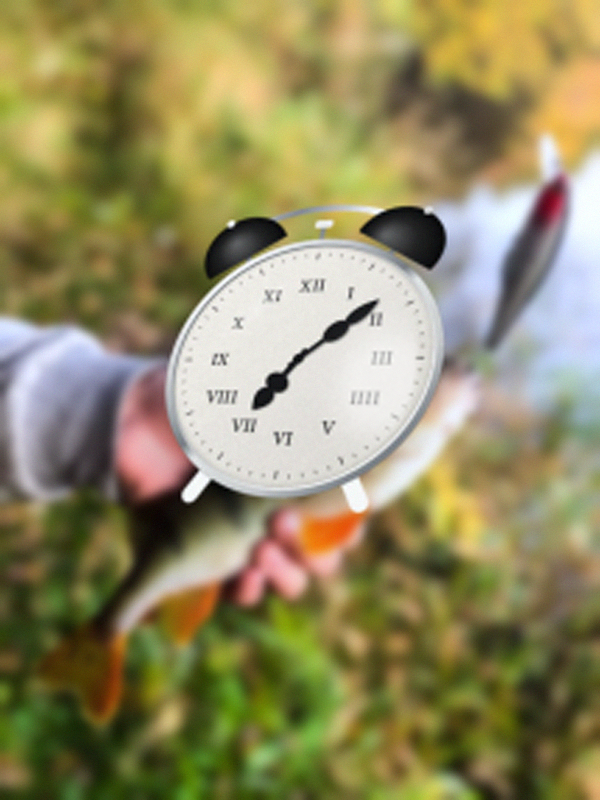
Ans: 7:08
